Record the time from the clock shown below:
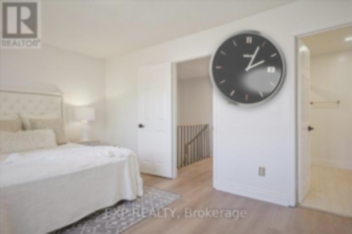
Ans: 2:04
